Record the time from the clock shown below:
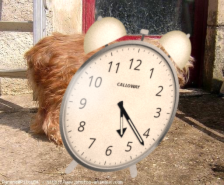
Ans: 5:22
